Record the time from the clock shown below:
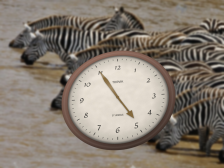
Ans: 4:55
